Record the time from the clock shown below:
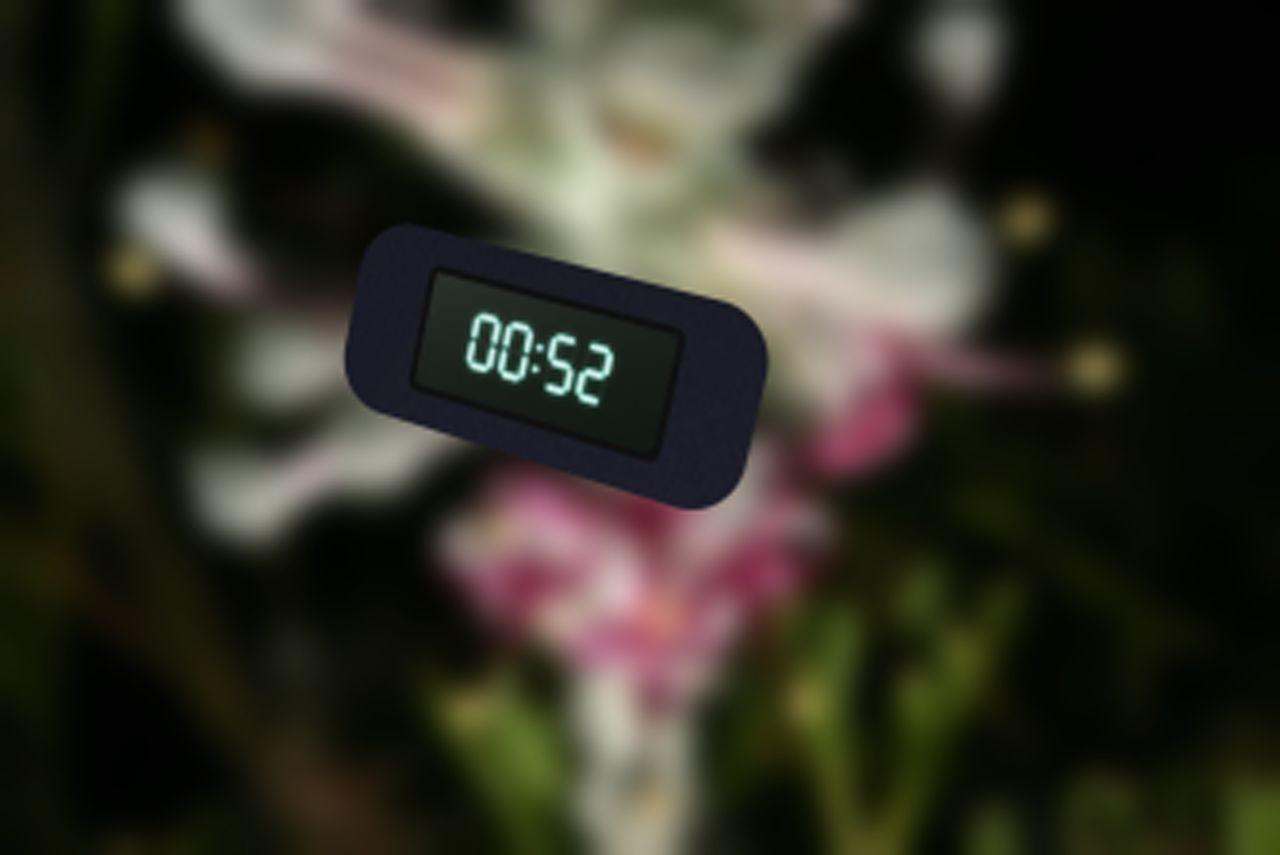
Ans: 0:52
